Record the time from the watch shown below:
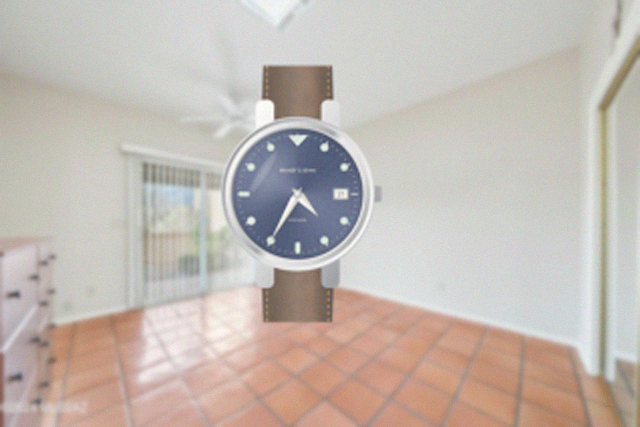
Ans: 4:35
